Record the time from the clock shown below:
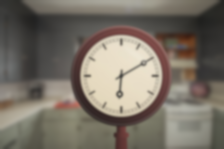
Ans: 6:10
